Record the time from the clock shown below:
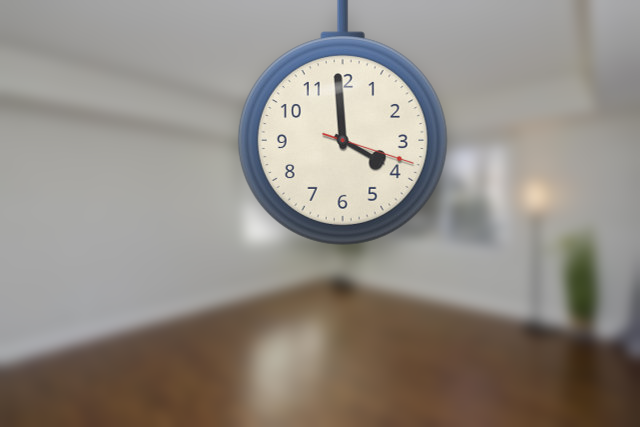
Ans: 3:59:18
